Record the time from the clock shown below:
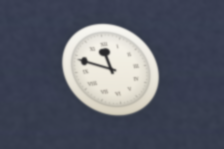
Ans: 11:49
